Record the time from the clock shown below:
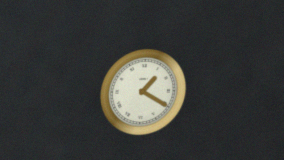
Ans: 1:20
